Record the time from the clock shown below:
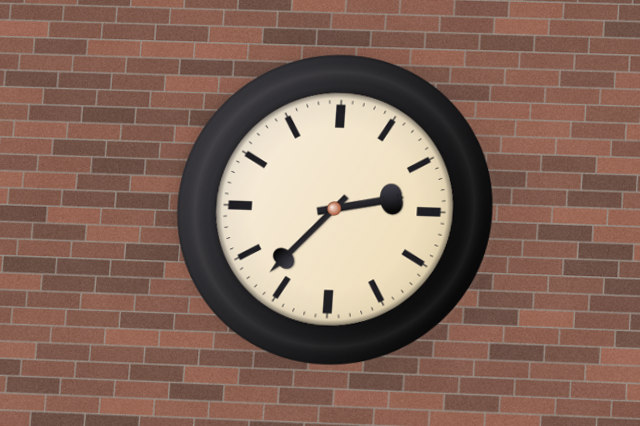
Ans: 2:37
